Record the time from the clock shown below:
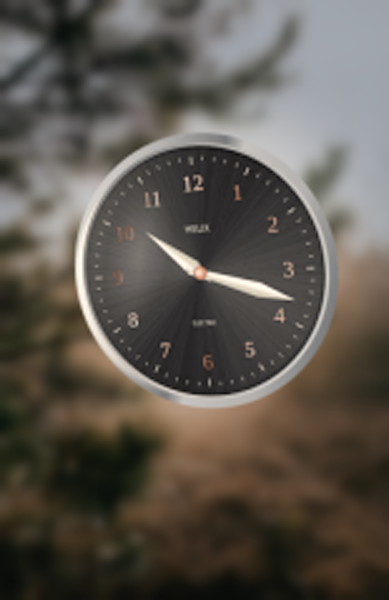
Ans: 10:18
